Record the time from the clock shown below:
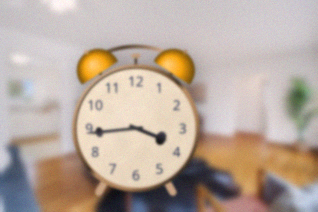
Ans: 3:44
